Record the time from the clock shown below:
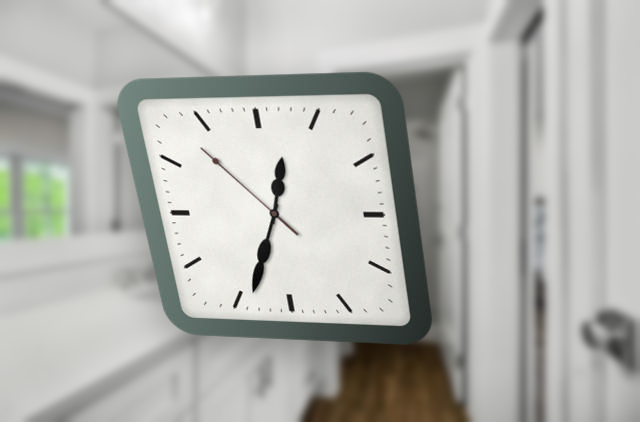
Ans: 12:33:53
